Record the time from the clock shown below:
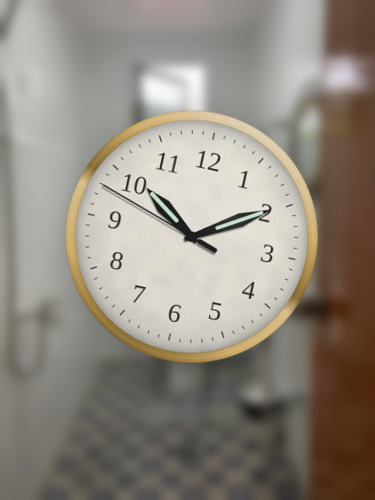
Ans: 10:09:48
